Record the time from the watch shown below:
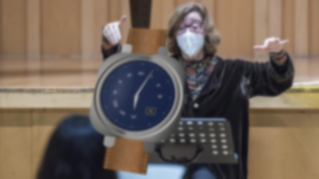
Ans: 6:04
